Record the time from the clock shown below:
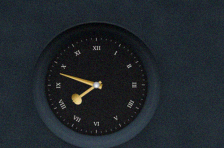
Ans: 7:48
